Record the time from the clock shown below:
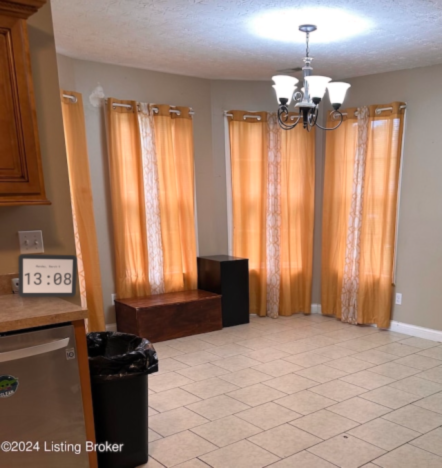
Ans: 13:08
